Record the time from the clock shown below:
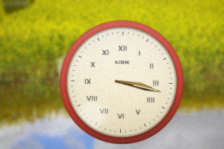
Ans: 3:17
